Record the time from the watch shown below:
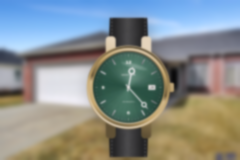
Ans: 12:23
